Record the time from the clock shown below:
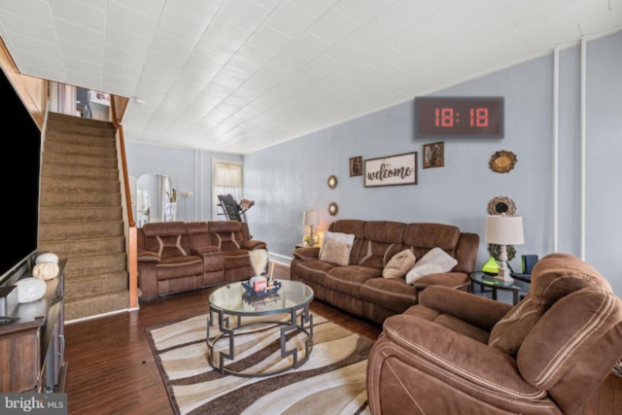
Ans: 18:18
